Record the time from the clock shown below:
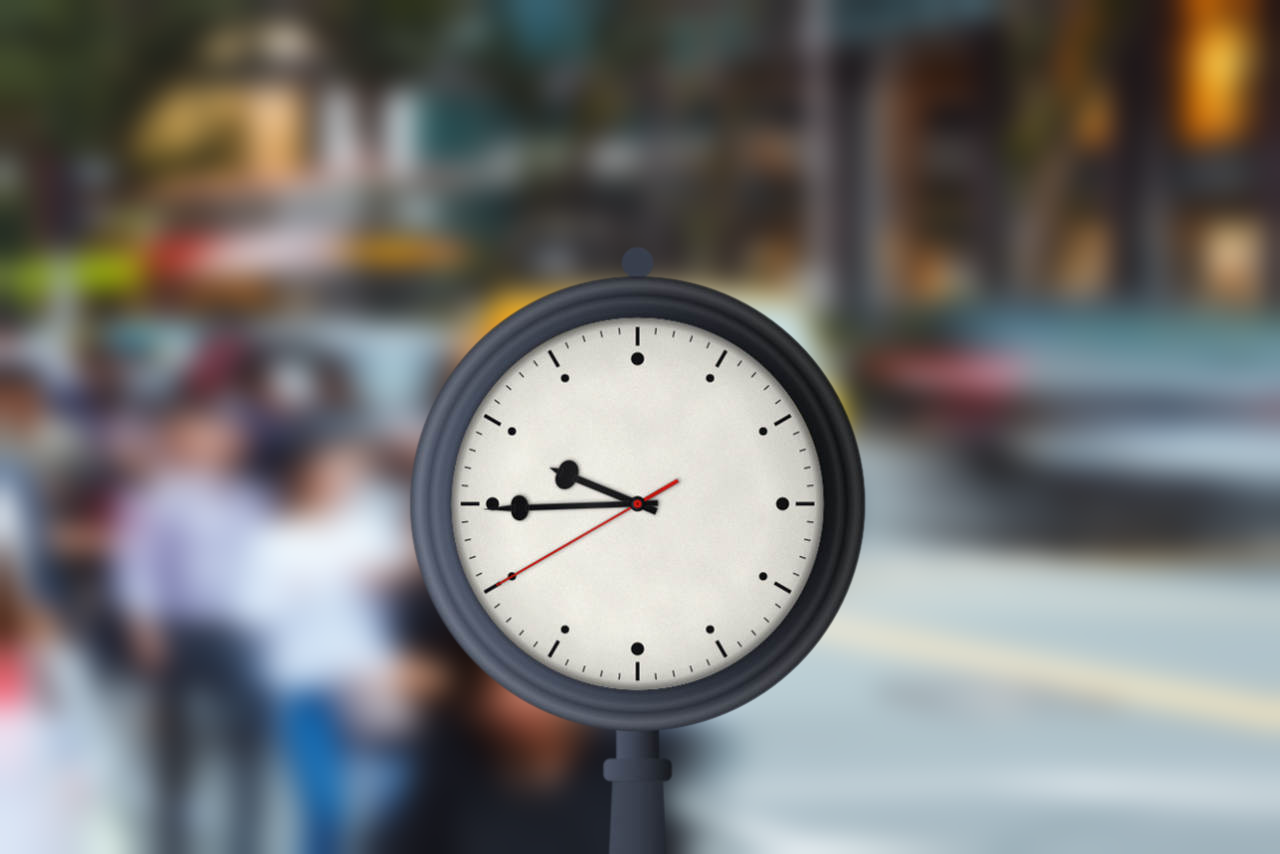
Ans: 9:44:40
